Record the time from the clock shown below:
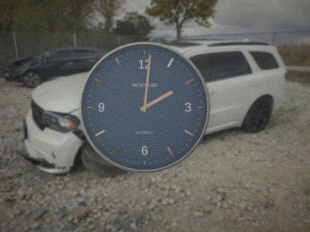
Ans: 2:01
